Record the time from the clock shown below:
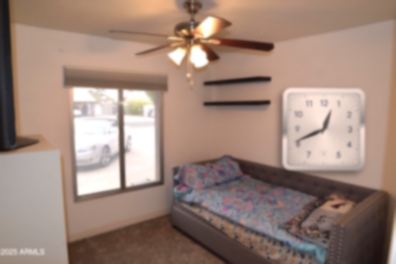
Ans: 12:41
